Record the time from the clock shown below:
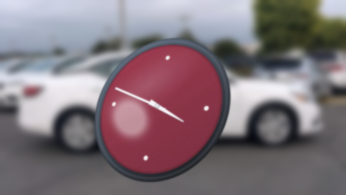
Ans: 3:48
